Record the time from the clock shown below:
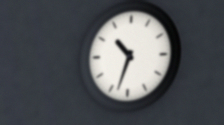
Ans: 10:33
